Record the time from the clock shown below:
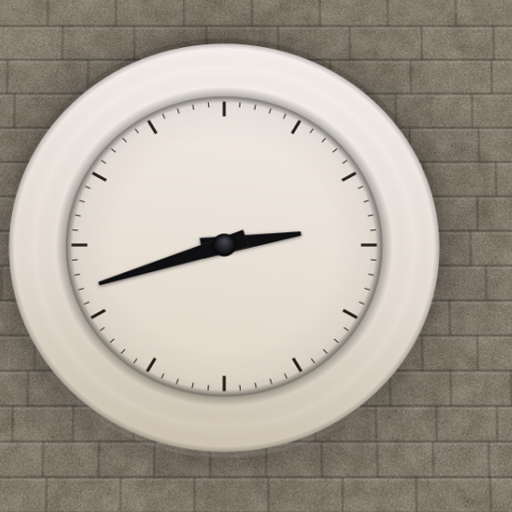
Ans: 2:42
